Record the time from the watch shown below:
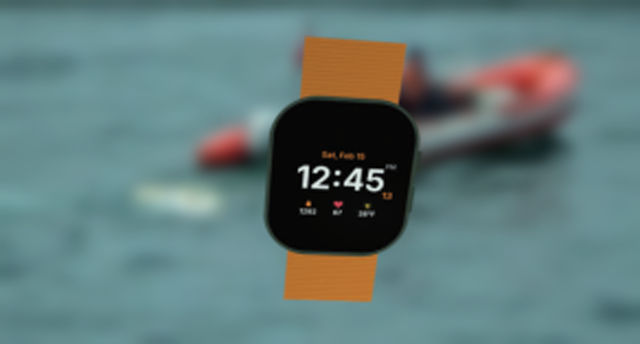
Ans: 12:45
